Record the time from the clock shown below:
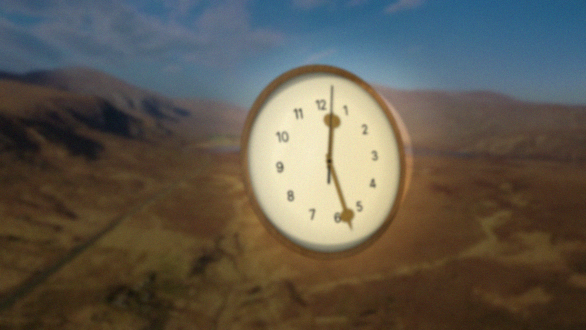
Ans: 12:28:02
